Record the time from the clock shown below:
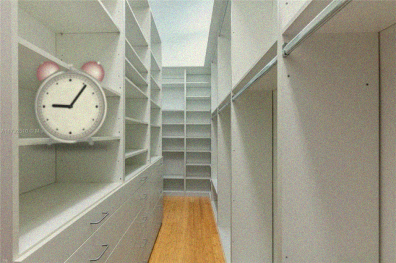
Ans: 9:06
